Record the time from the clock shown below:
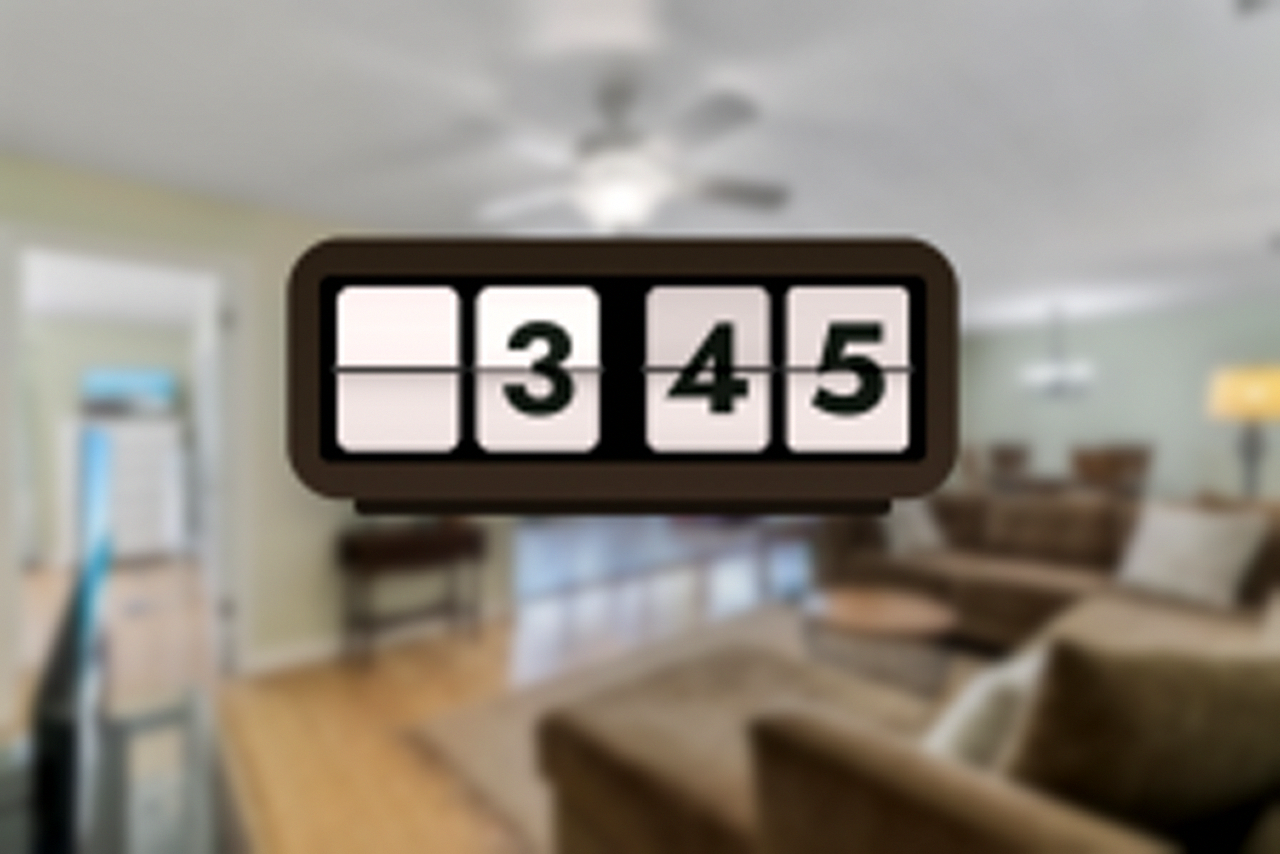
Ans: 3:45
